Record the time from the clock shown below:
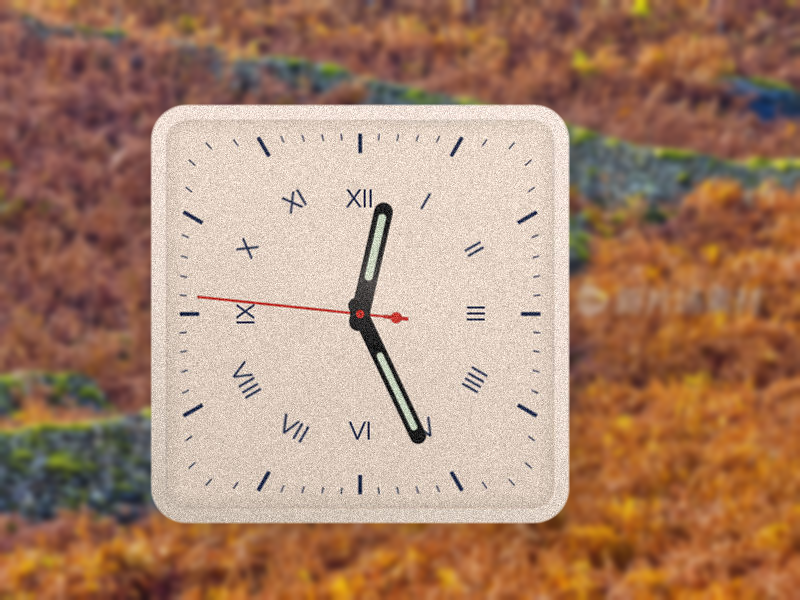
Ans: 12:25:46
